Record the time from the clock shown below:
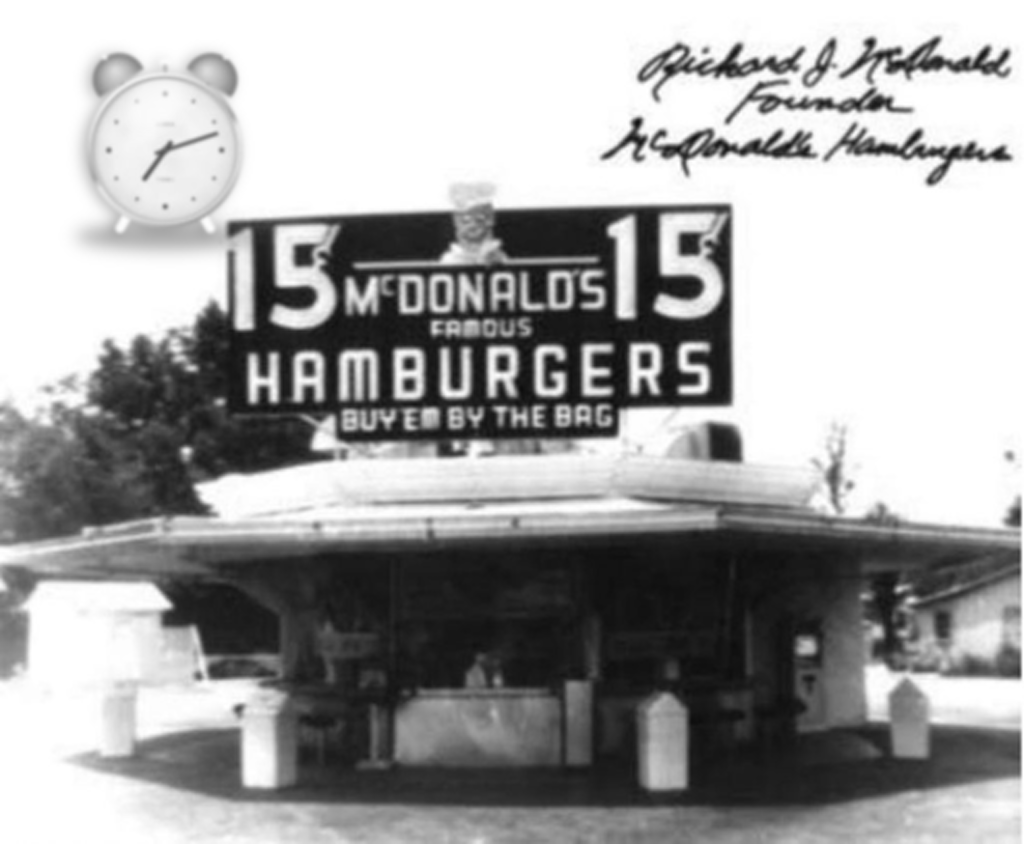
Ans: 7:12
